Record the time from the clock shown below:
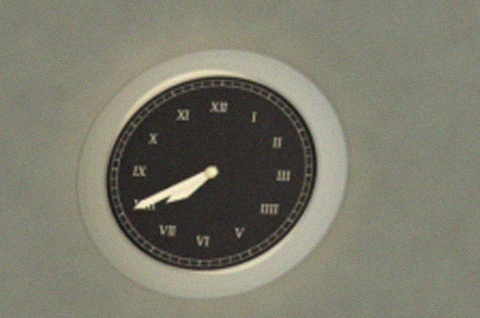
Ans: 7:40
